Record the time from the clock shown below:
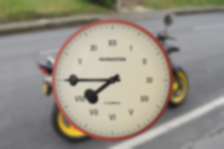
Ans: 7:45
